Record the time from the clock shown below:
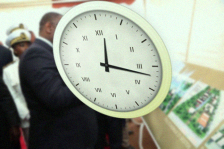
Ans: 12:17
